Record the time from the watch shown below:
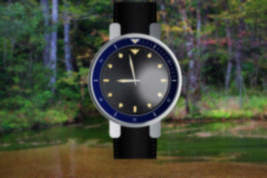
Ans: 8:58
